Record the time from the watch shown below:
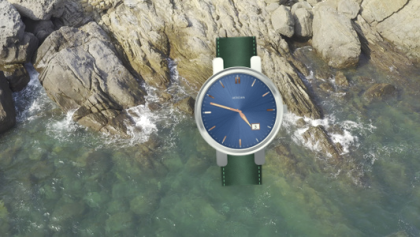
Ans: 4:48
